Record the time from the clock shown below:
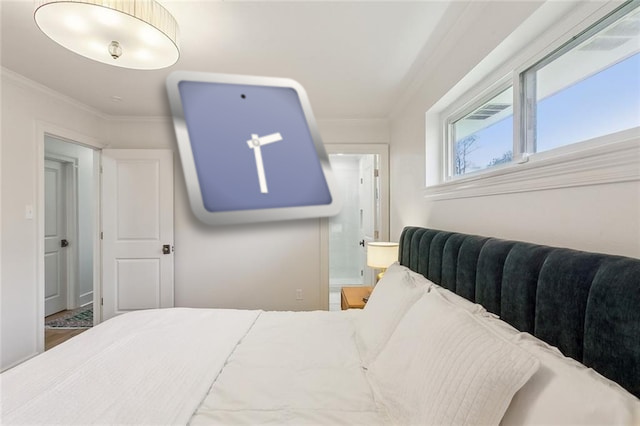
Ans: 2:31
